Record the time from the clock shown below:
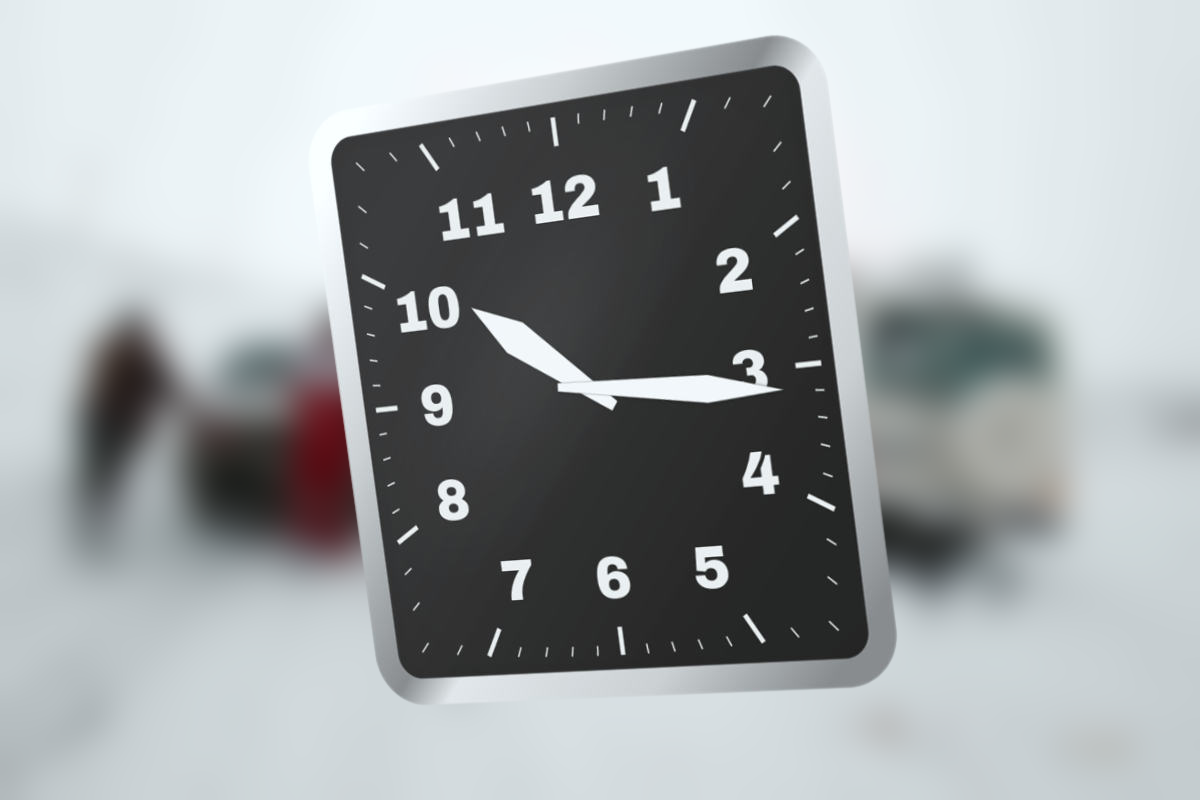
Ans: 10:16
